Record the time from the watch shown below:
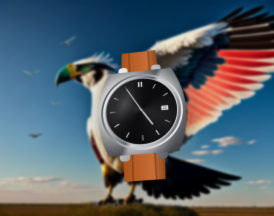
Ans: 4:55
